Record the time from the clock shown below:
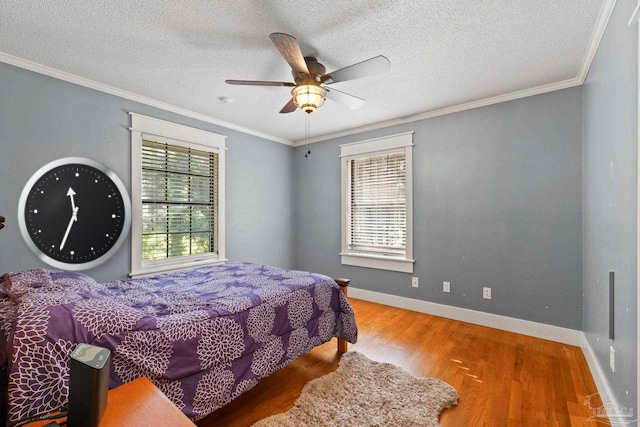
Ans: 11:33
